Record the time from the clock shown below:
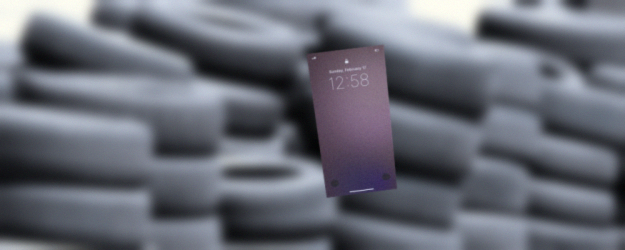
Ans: 12:58
